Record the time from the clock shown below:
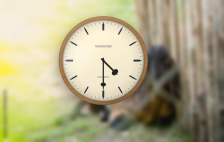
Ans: 4:30
